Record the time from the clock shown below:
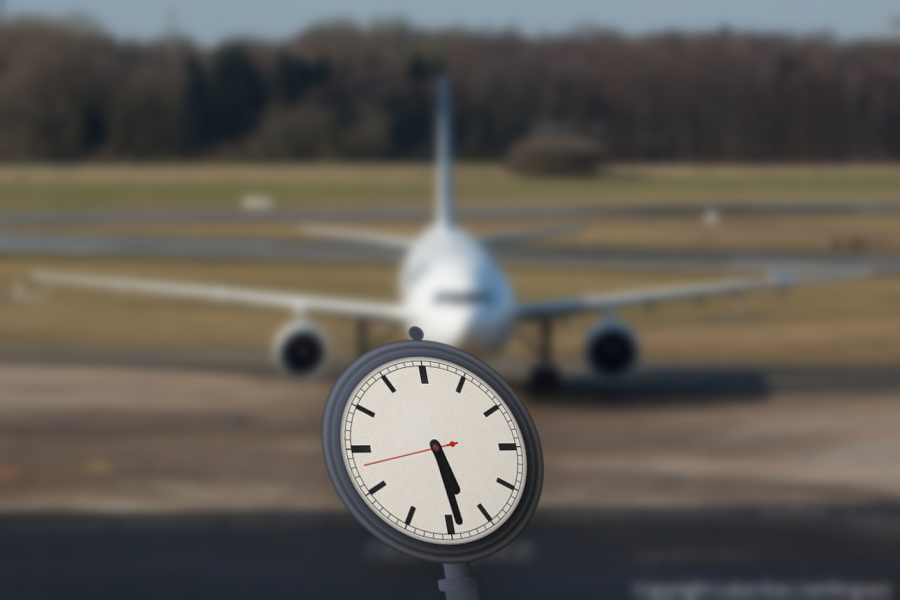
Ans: 5:28:43
